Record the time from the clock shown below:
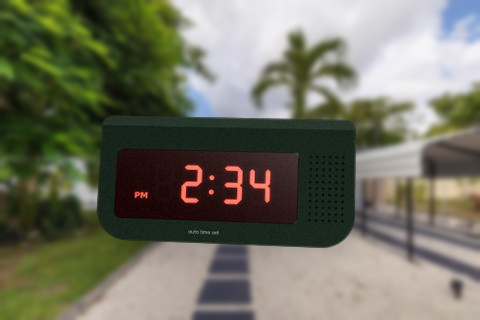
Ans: 2:34
